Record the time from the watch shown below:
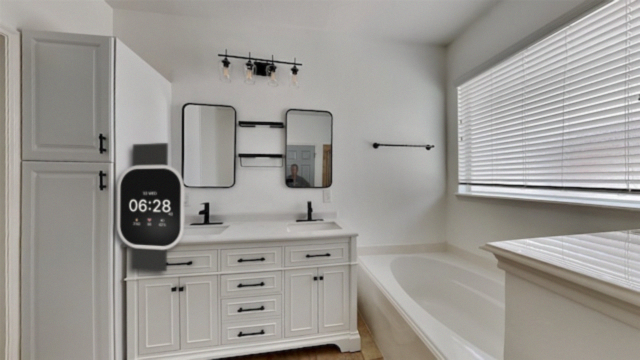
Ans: 6:28
